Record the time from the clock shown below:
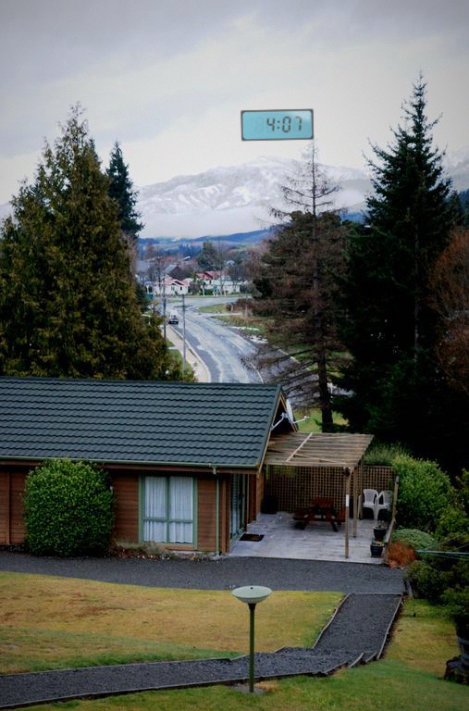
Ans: 4:07
